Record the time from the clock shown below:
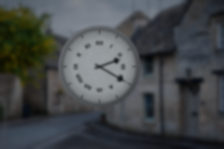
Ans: 2:20
